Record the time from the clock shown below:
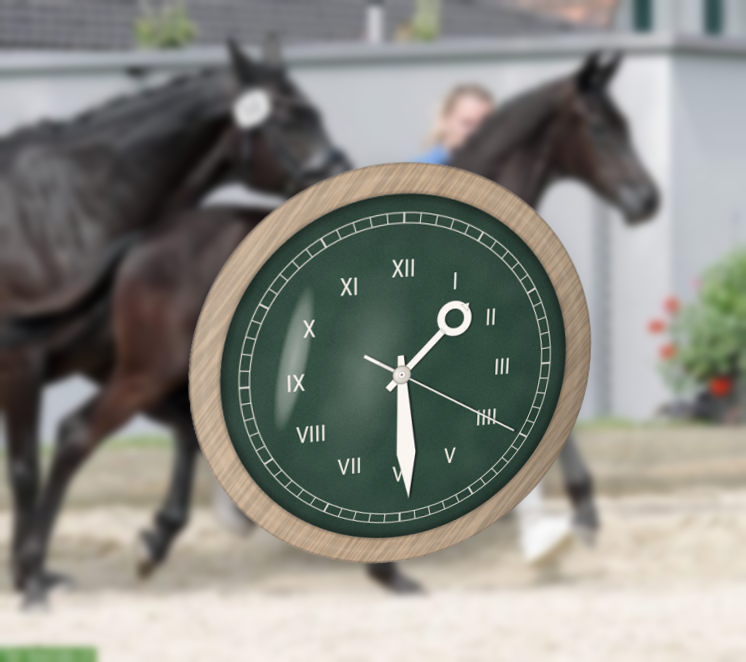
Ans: 1:29:20
